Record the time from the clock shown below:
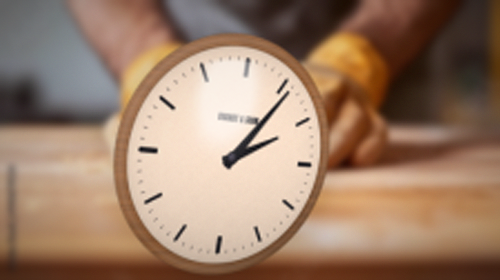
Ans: 2:06
